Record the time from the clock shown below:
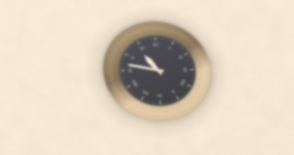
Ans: 10:47
